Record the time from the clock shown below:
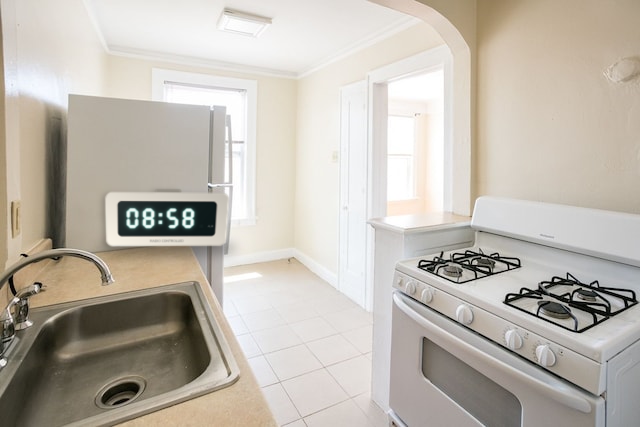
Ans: 8:58
